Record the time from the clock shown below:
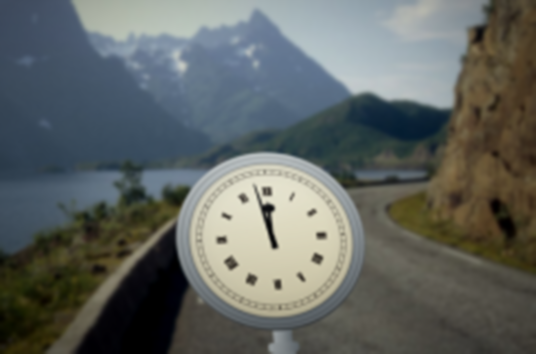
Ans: 11:58
